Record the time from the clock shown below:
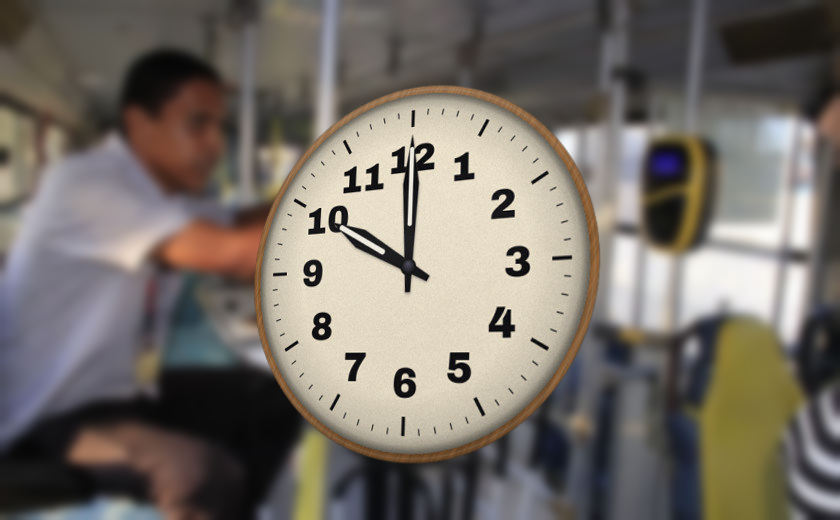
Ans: 10:00
